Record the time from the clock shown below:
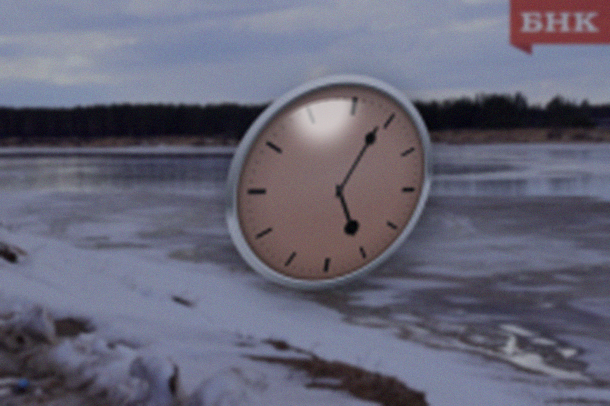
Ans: 5:04
